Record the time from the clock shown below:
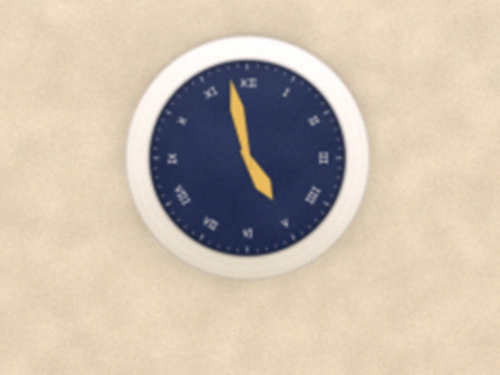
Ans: 4:58
